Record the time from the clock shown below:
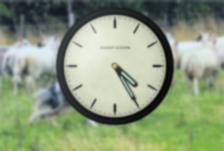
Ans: 4:25
